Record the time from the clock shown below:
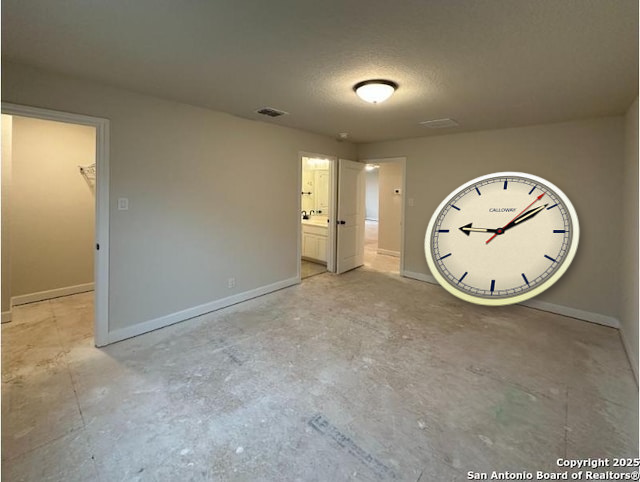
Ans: 9:09:07
